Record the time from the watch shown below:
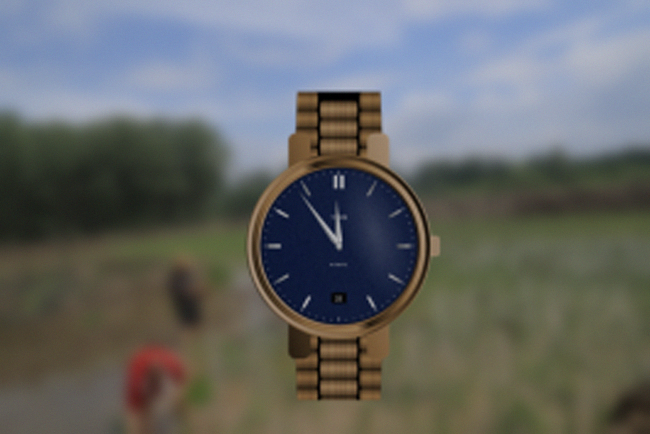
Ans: 11:54
